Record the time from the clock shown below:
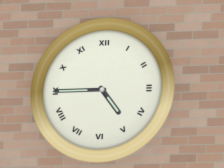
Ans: 4:45
